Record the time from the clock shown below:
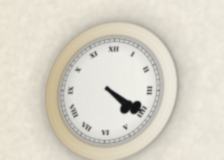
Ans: 4:20
